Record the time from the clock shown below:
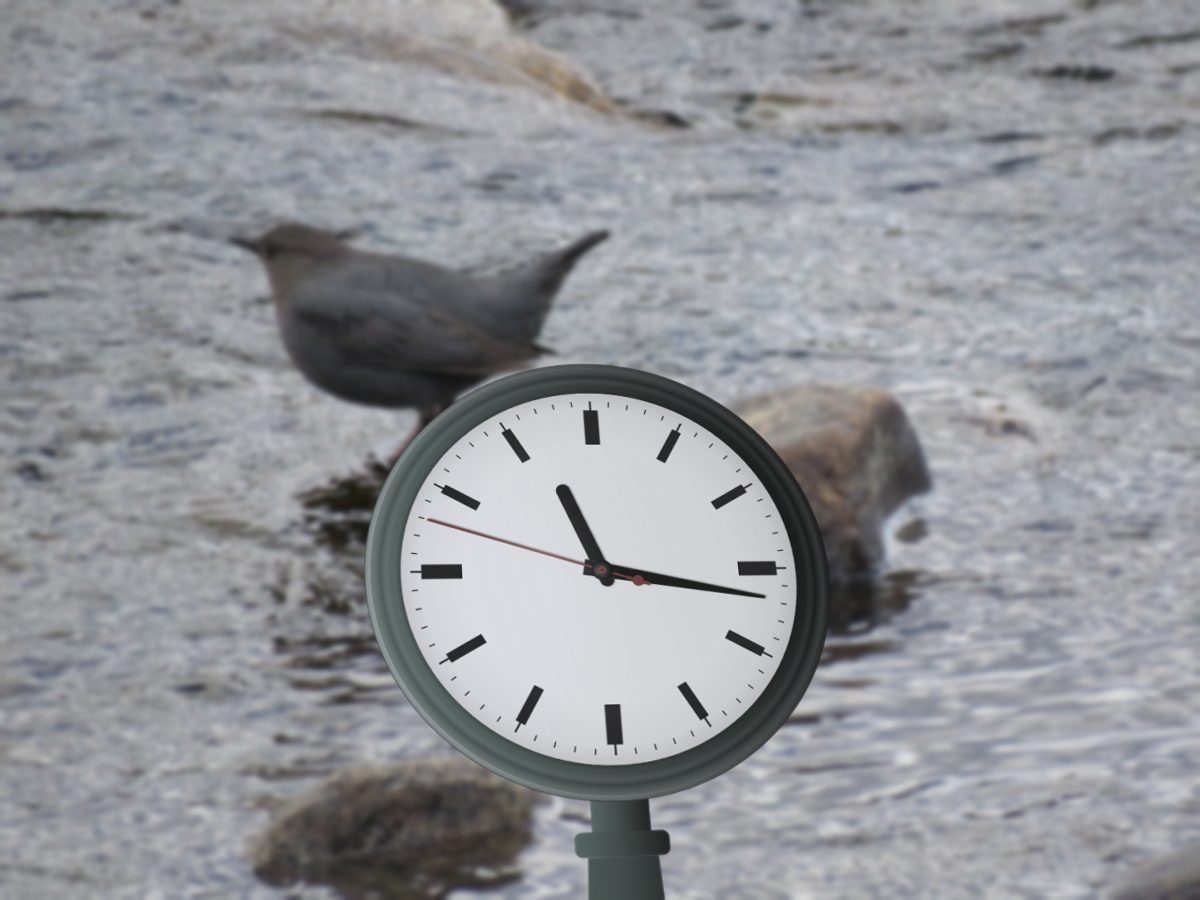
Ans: 11:16:48
